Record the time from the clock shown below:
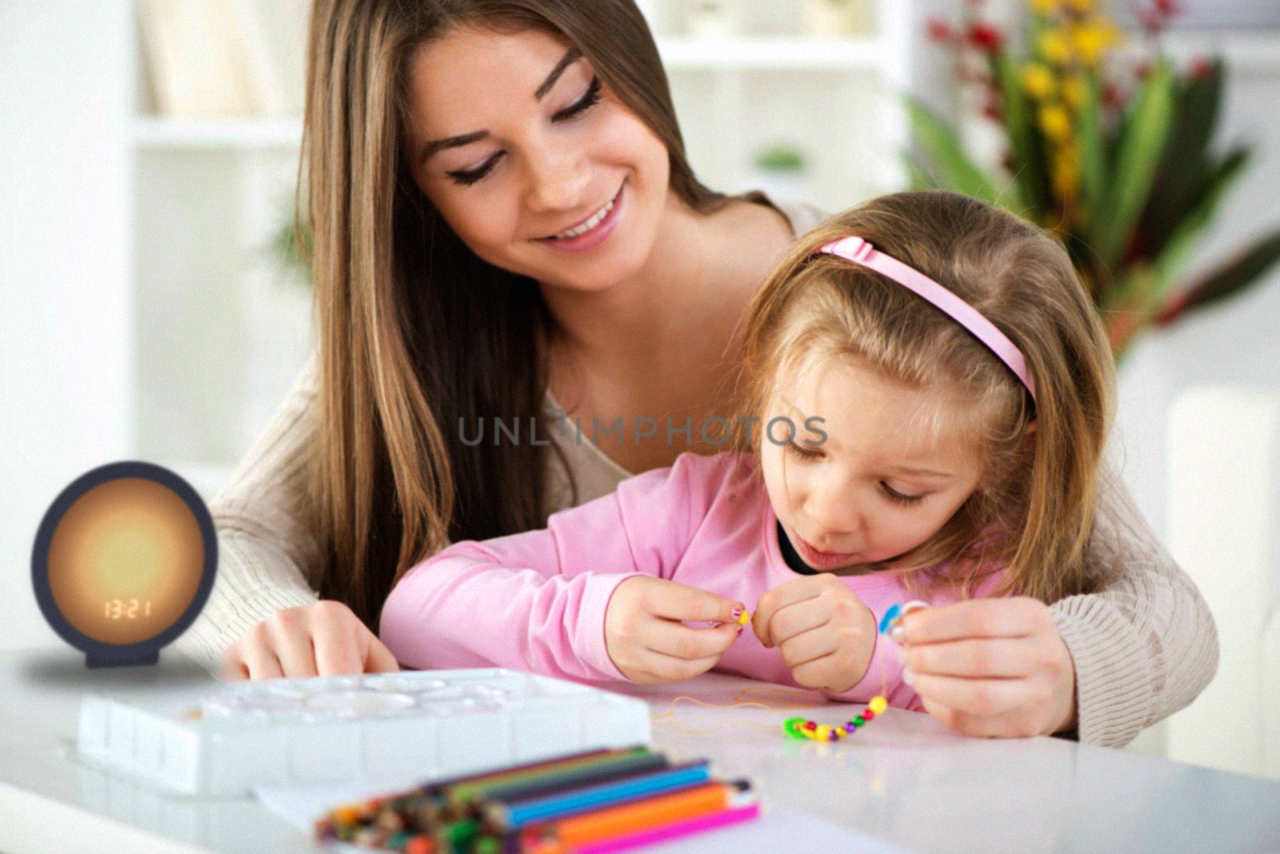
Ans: 13:21
